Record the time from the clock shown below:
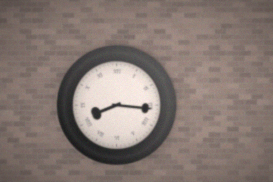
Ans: 8:16
